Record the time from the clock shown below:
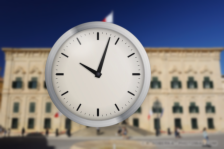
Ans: 10:03
